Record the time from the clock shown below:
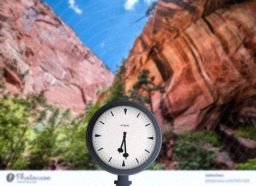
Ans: 6:29
